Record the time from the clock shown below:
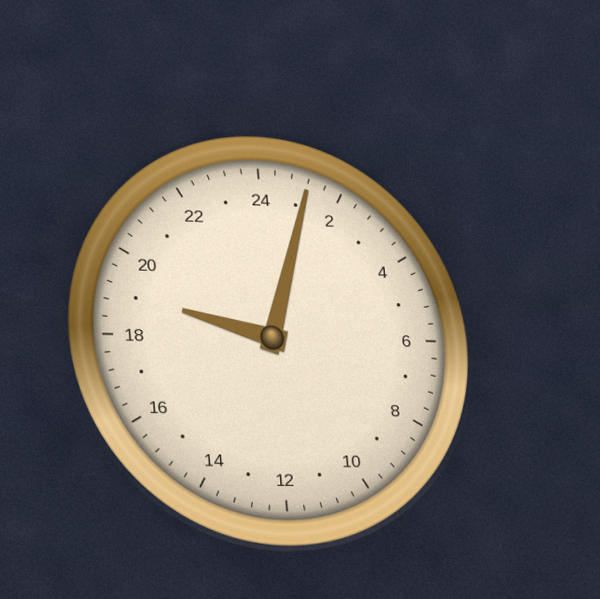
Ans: 19:03
